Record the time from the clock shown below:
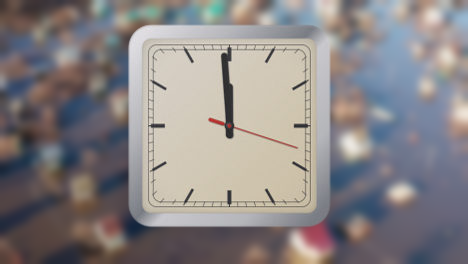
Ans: 11:59:18
